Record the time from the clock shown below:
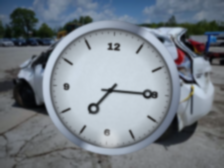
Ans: 7:15
